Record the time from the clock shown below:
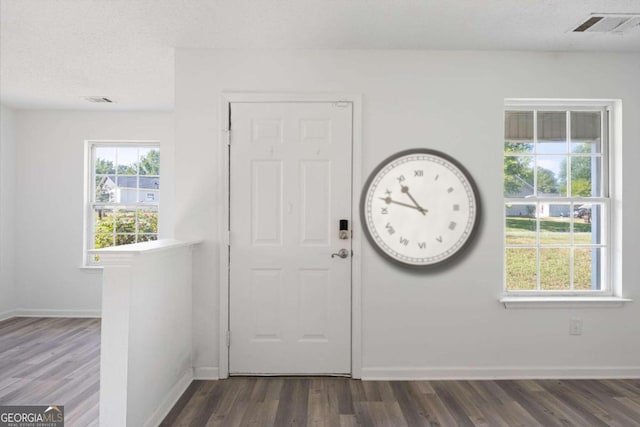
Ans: 10:48
